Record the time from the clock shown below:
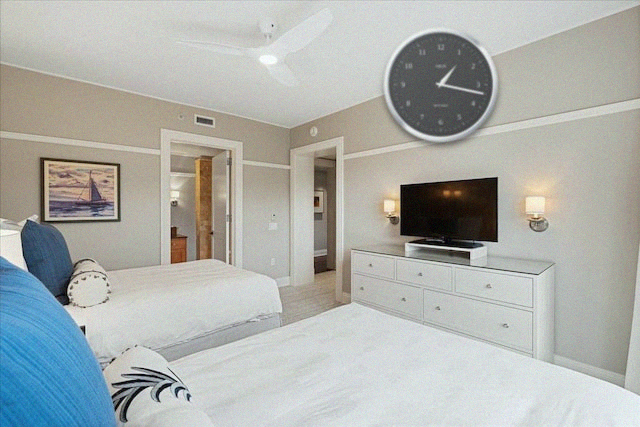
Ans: 1:17
